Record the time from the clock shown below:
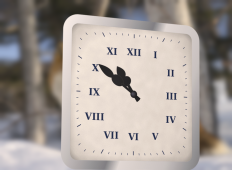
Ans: 10:51
